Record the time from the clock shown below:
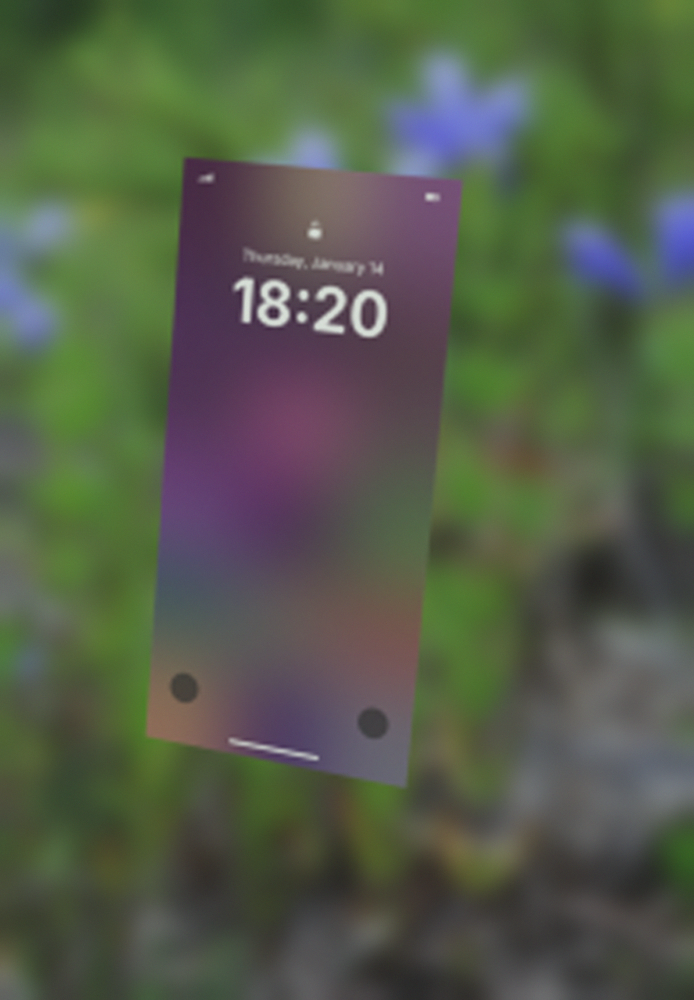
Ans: 18:20
